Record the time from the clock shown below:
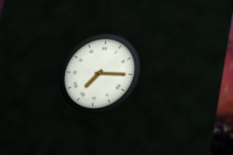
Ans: 7:15
